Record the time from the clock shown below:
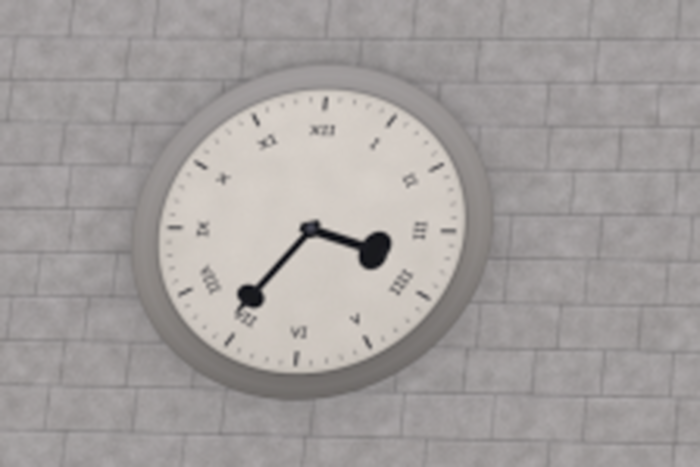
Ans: 3:36
